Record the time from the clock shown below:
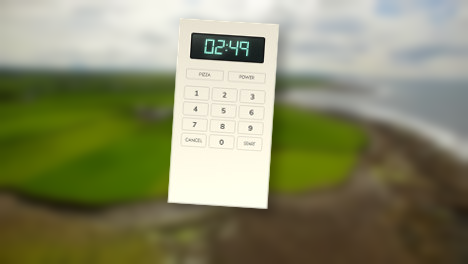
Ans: 2:49
